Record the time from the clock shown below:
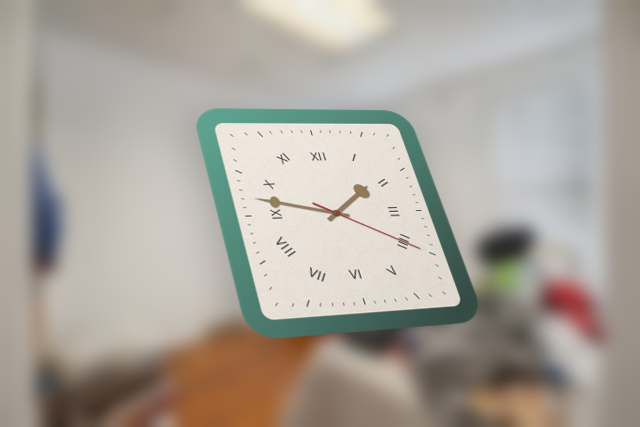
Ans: 1:47:20
